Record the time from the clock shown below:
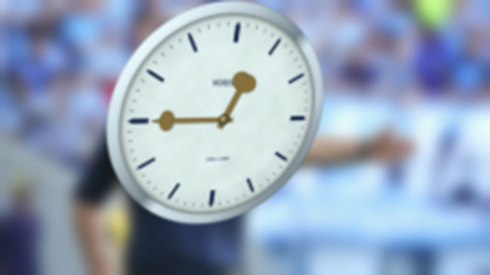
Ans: 12:45
